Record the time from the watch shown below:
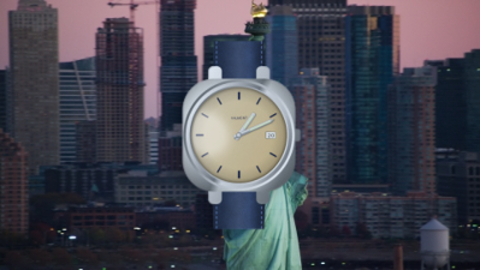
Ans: 1:11
